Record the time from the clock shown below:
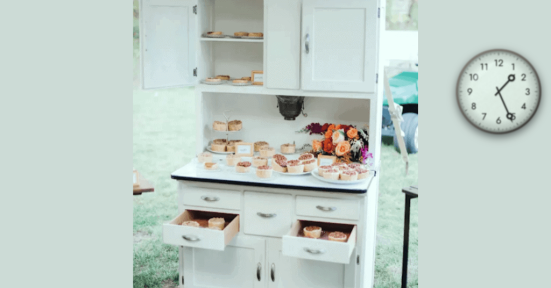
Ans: 1:26
